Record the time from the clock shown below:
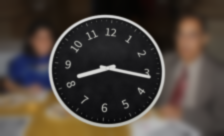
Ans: 8:16
